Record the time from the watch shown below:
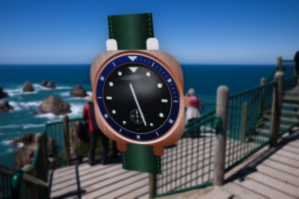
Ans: 11:27
